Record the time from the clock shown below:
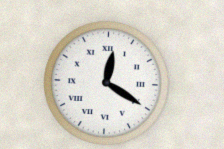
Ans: 12:20
